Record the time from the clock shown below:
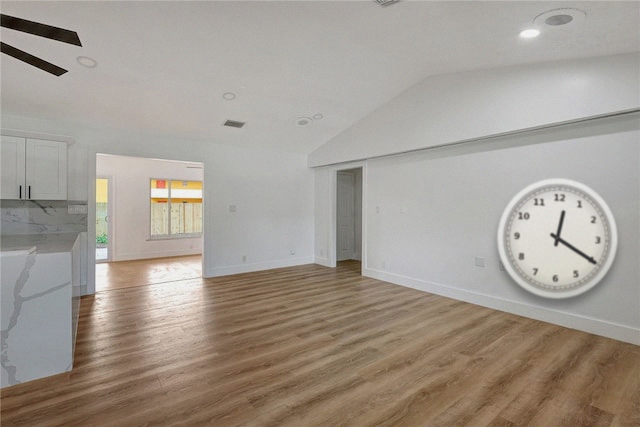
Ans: 12:20
